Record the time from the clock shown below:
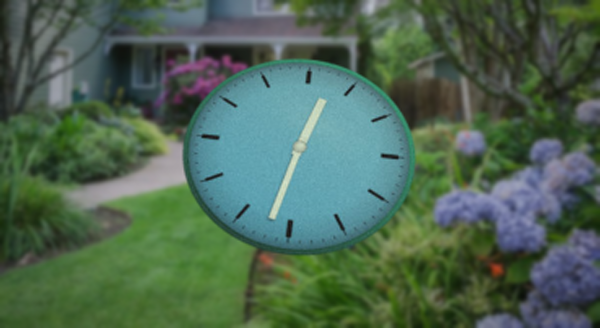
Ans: 12:32
